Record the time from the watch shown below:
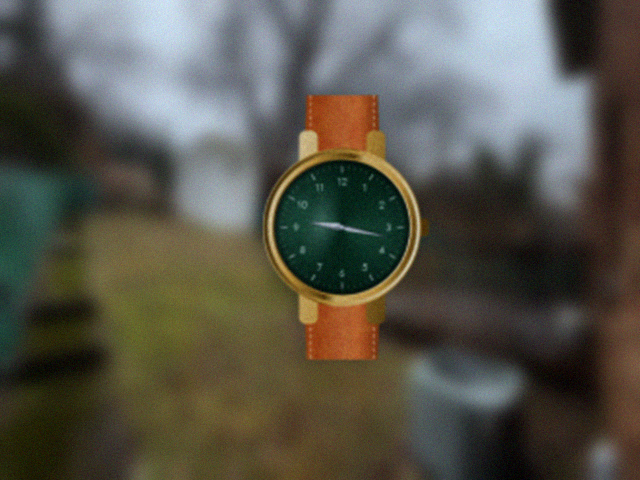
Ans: 9:17
